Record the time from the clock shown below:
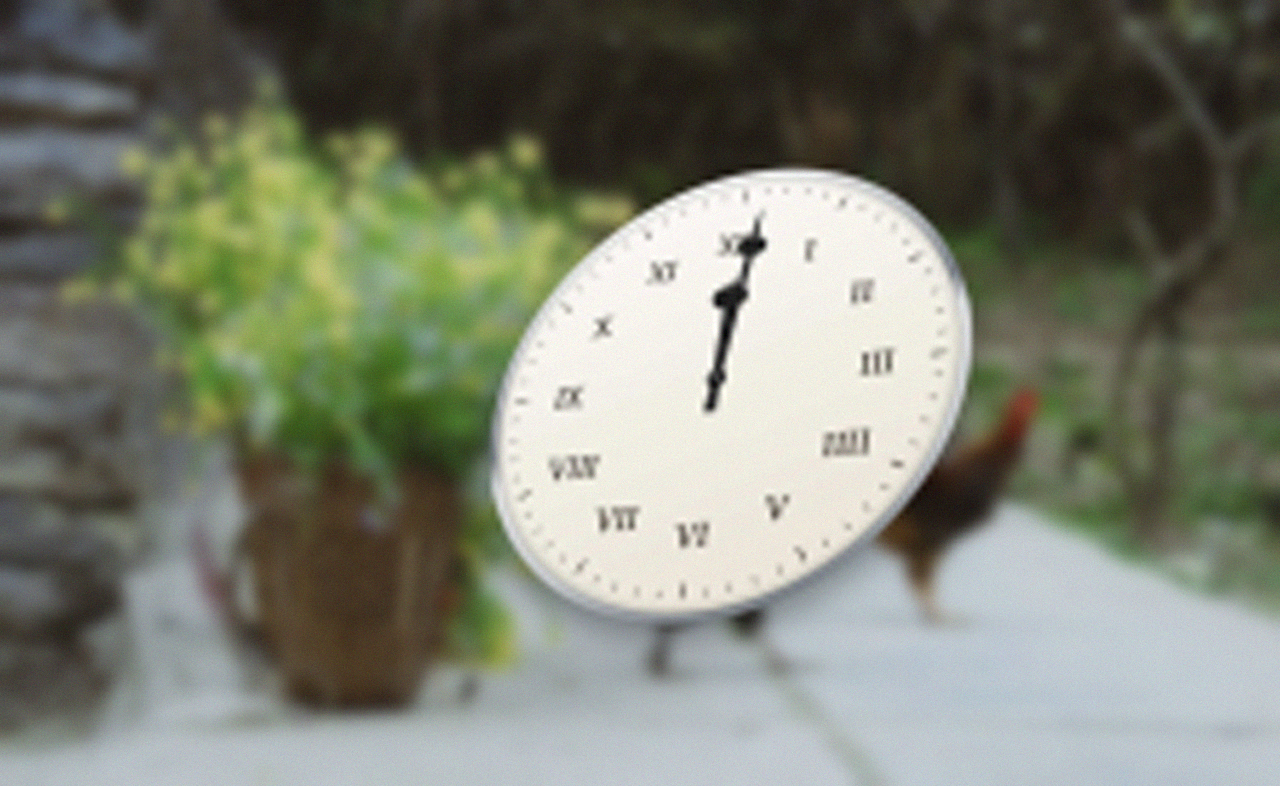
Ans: 12:01
